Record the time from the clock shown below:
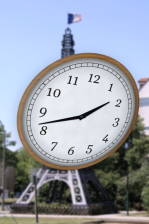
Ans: 1:42
